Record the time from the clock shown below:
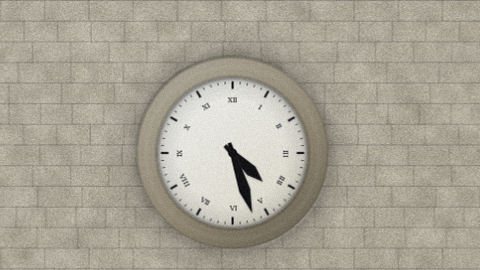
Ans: 4:27
